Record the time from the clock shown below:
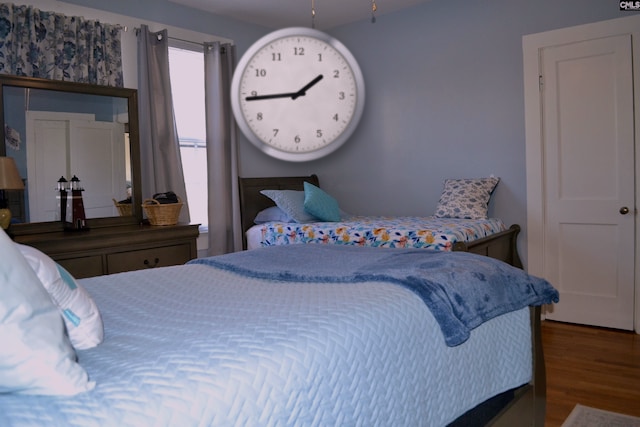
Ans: 1:44
